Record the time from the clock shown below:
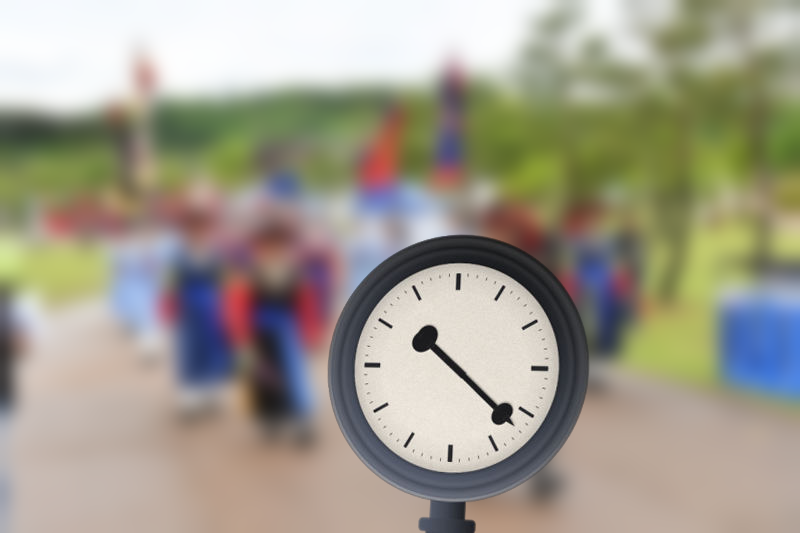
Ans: 10:22
